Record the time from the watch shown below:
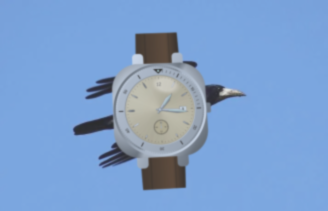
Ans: 1:16
